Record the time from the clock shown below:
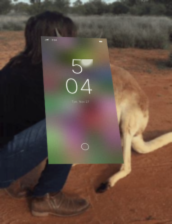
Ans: 5:04
